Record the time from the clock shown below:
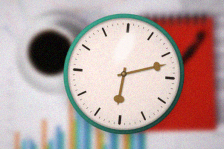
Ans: 6:12
